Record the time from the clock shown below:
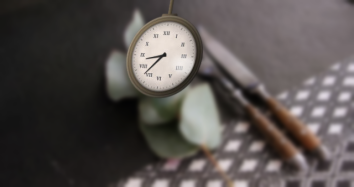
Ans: 8:37
